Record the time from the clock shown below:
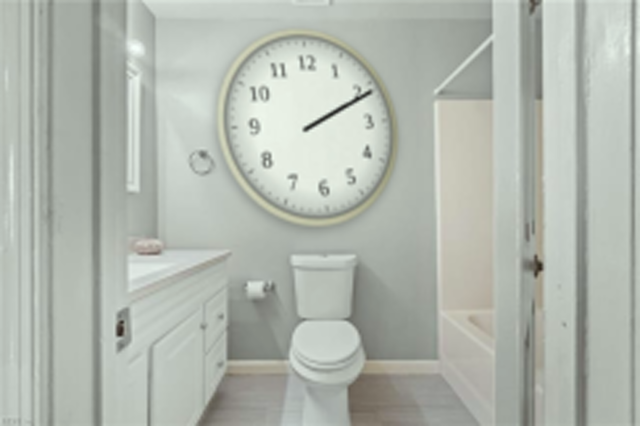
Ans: 2:11
